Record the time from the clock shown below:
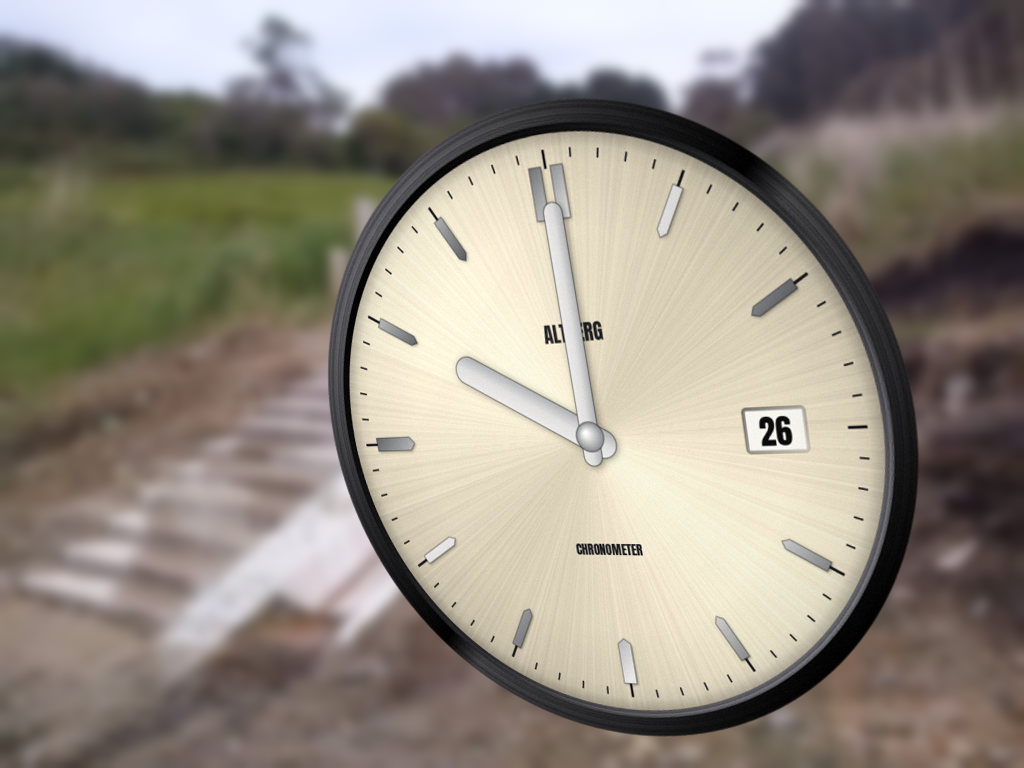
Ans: 10:00
